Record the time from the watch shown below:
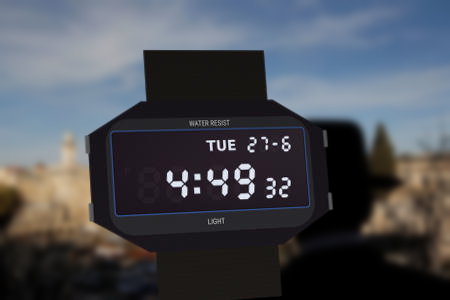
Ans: 4:49:32
